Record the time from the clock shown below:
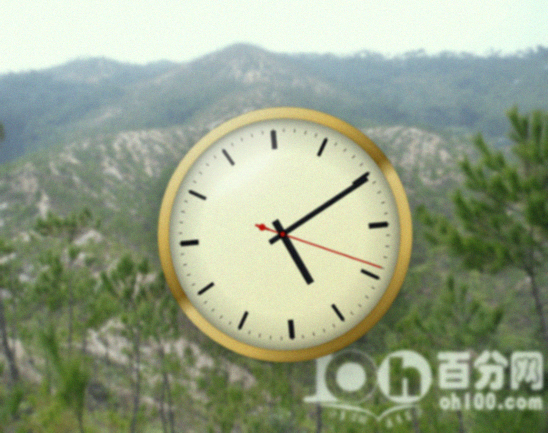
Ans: 5:10:19
